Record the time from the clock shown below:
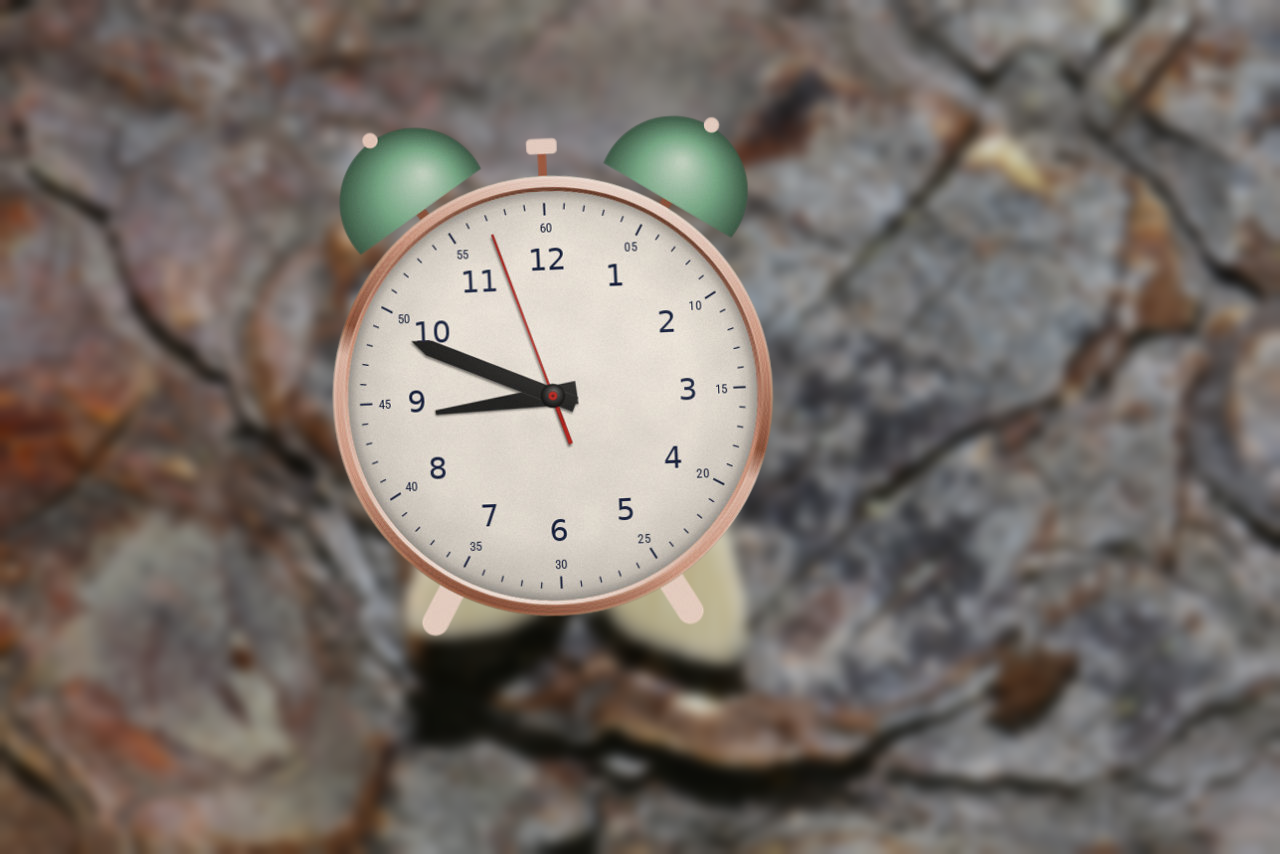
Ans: 8:48:57
